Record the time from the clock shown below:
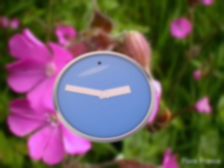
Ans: 2:48
